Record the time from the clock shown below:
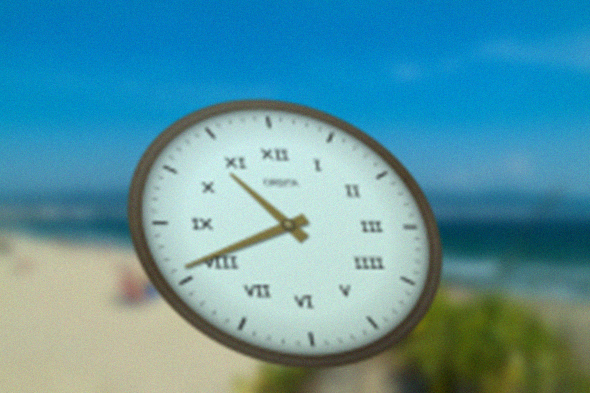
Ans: 10:41
